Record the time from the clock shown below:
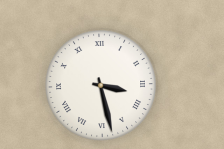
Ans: 3:28
